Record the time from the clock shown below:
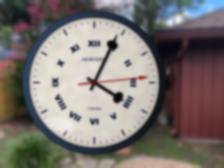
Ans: 4:04:14
